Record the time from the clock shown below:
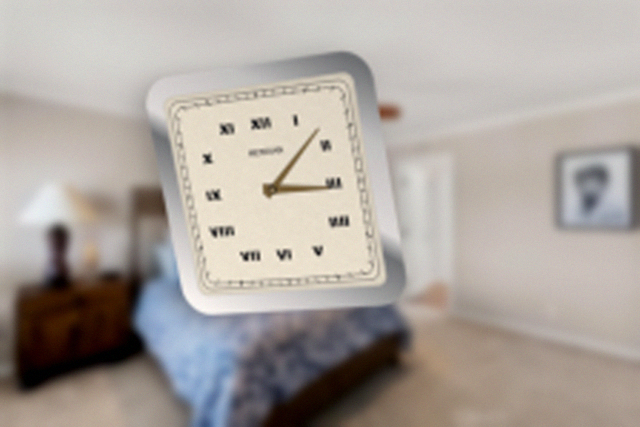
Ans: 3:08
